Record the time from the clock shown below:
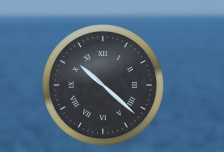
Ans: 10:22
